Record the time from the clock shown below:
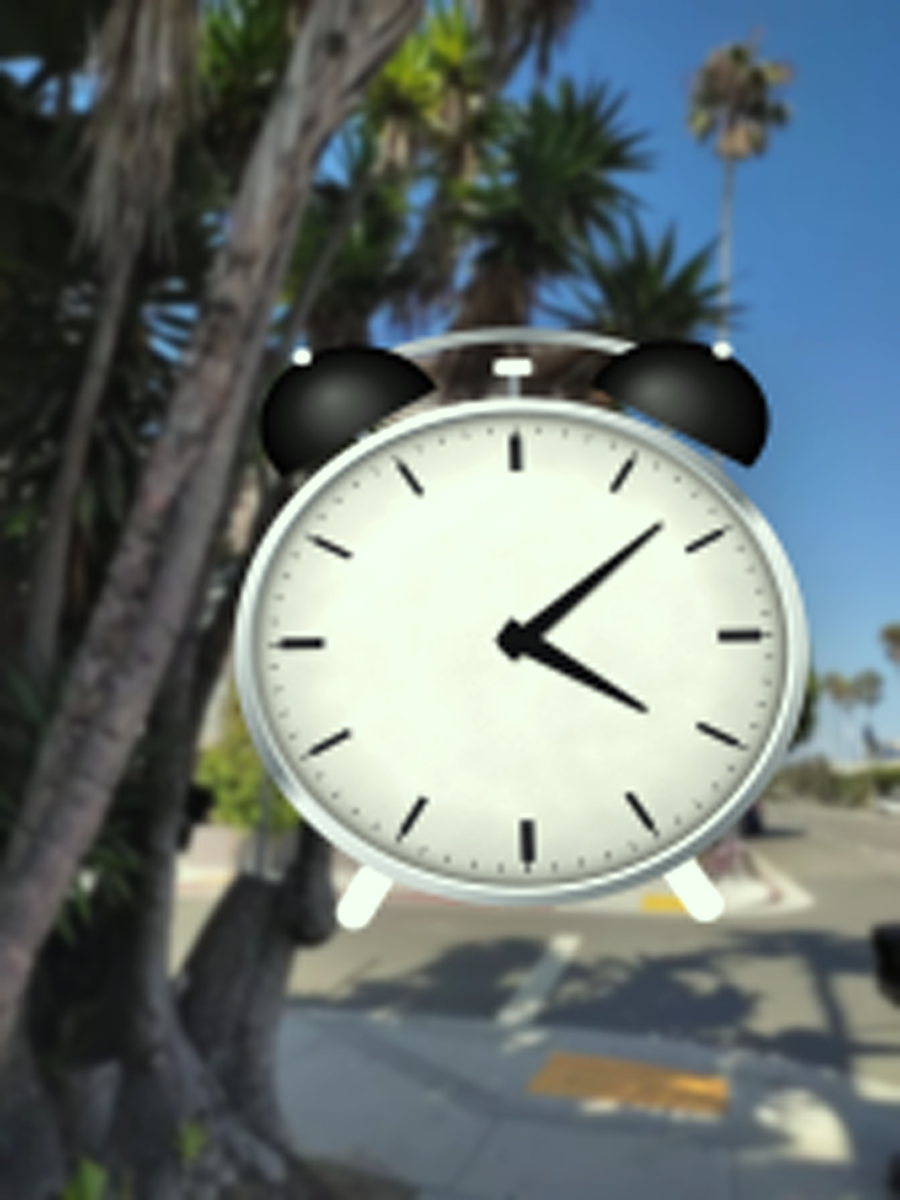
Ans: 4:08
